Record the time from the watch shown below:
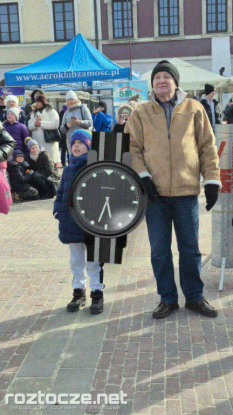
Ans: 5:33
